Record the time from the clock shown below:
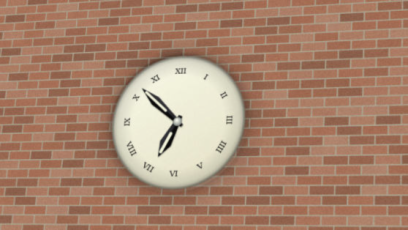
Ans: 6:52
